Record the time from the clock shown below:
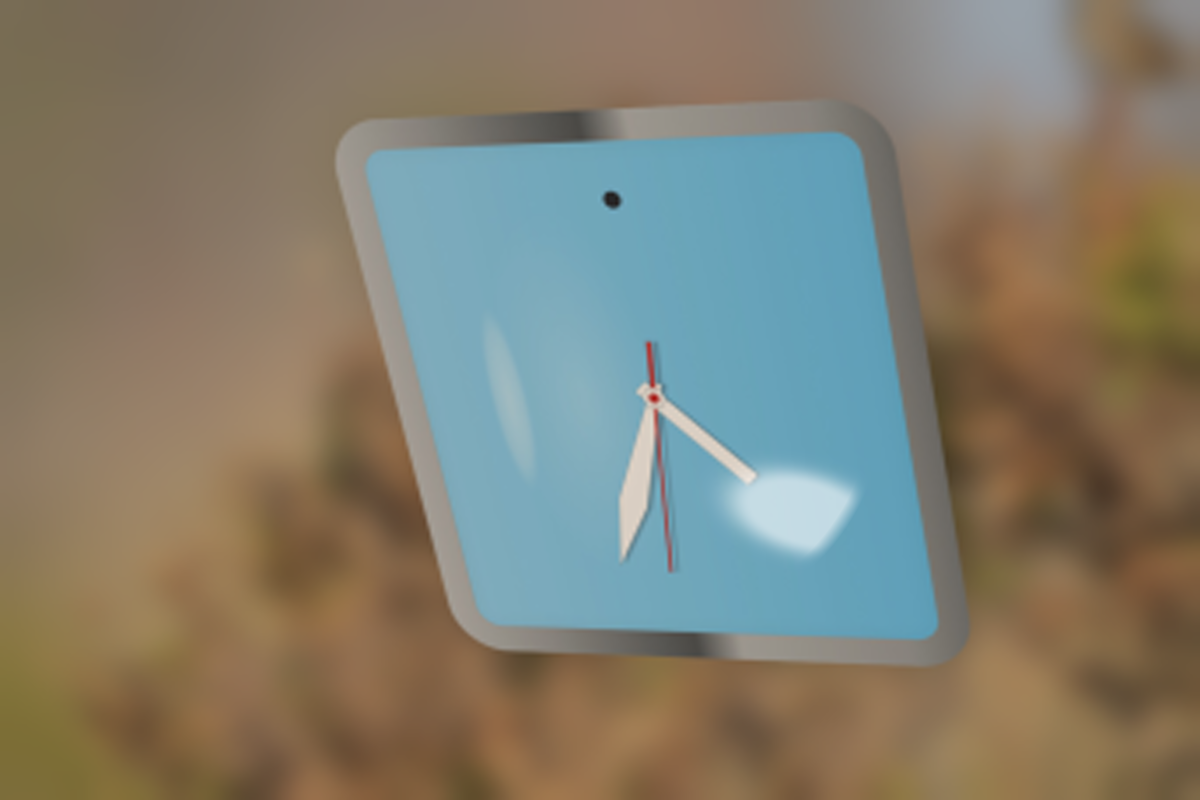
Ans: 4:33:31
